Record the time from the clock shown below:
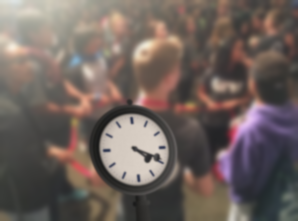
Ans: 4:19
